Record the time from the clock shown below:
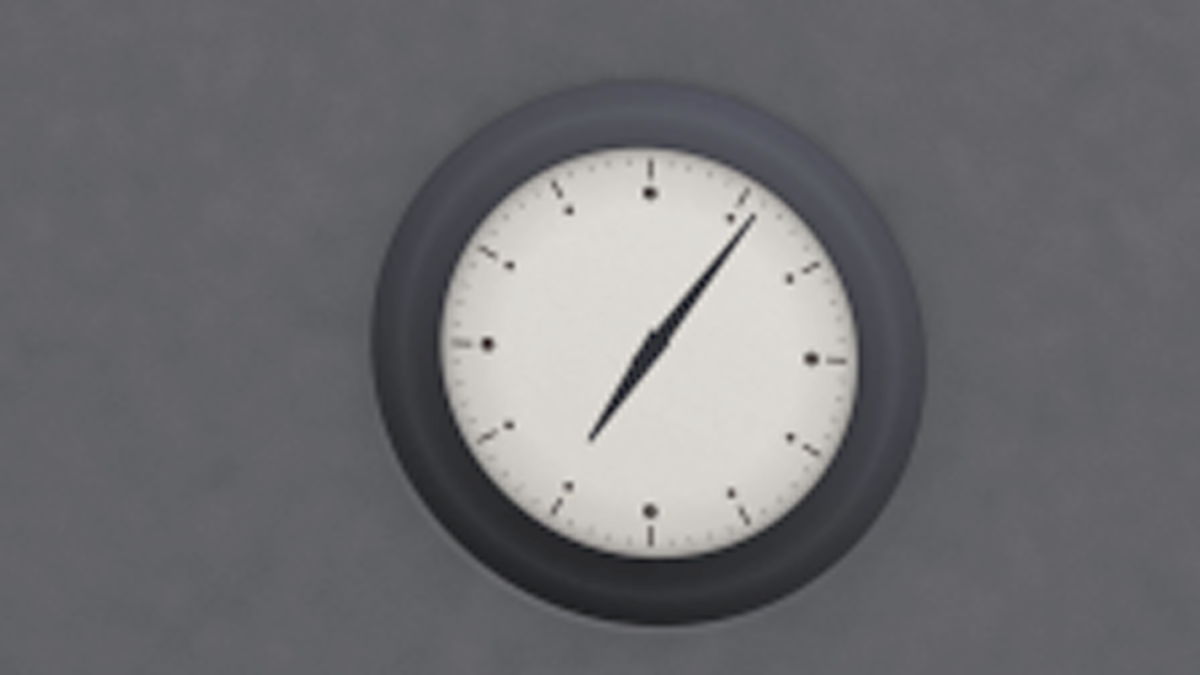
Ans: 7:06
